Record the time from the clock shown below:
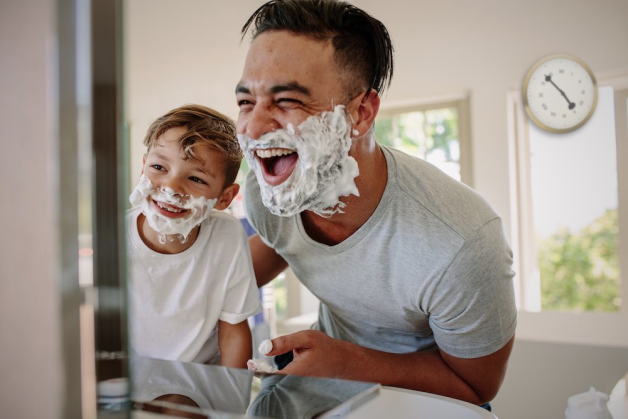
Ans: 4:53
